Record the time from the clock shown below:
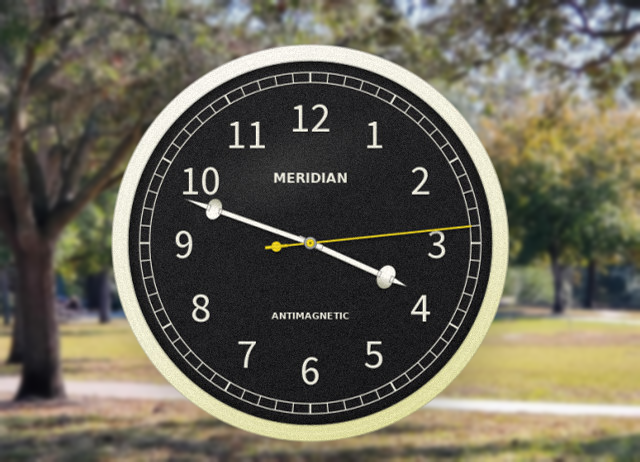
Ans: 3:48:14
